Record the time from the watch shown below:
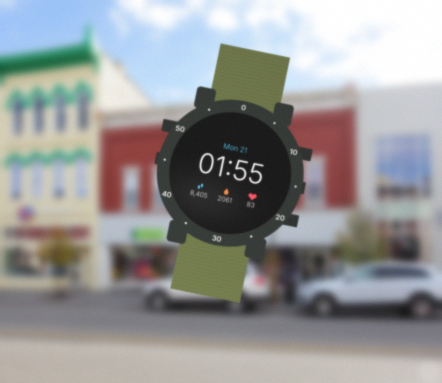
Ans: 1:55
